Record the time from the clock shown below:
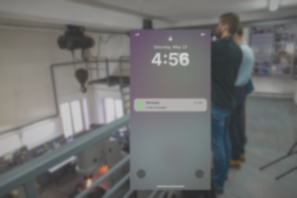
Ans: 4:56
